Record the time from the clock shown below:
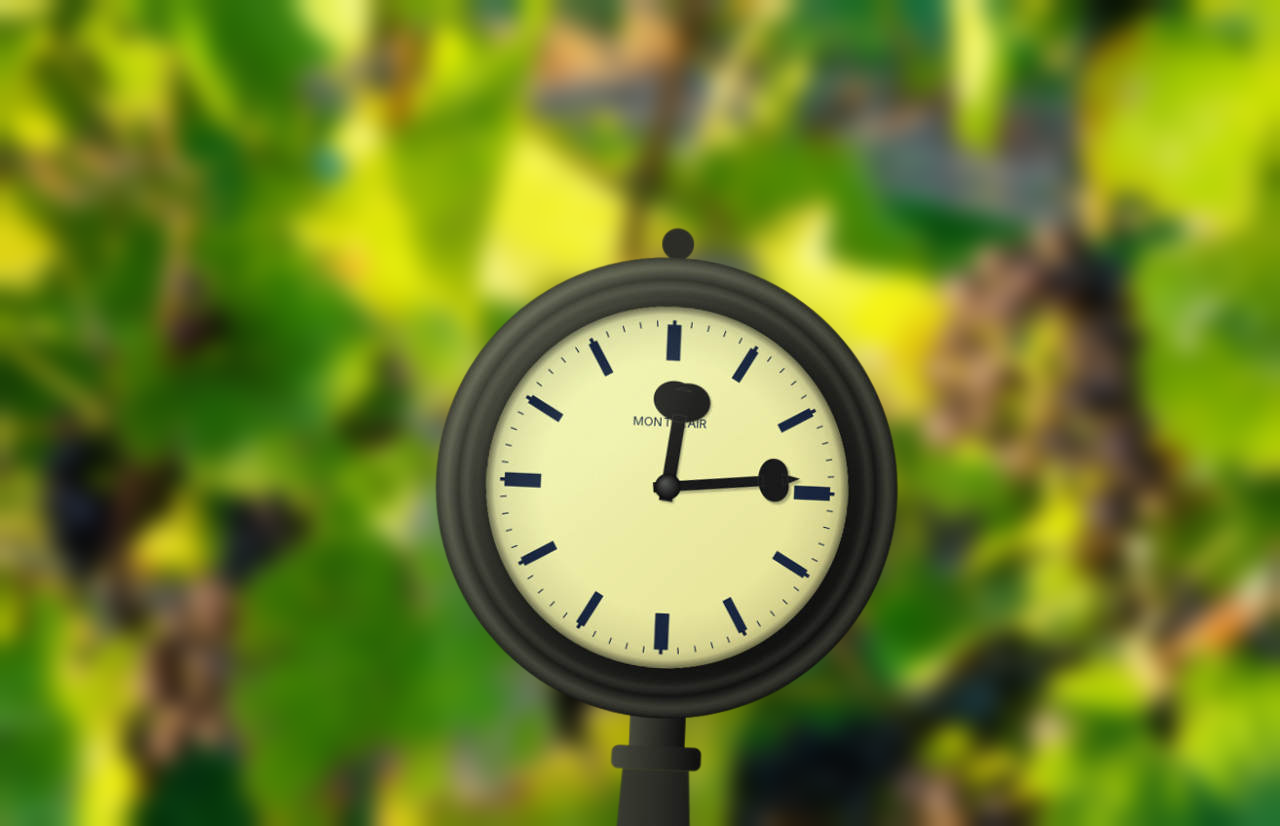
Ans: 12:14
